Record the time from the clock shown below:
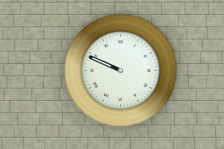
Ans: 9:49
